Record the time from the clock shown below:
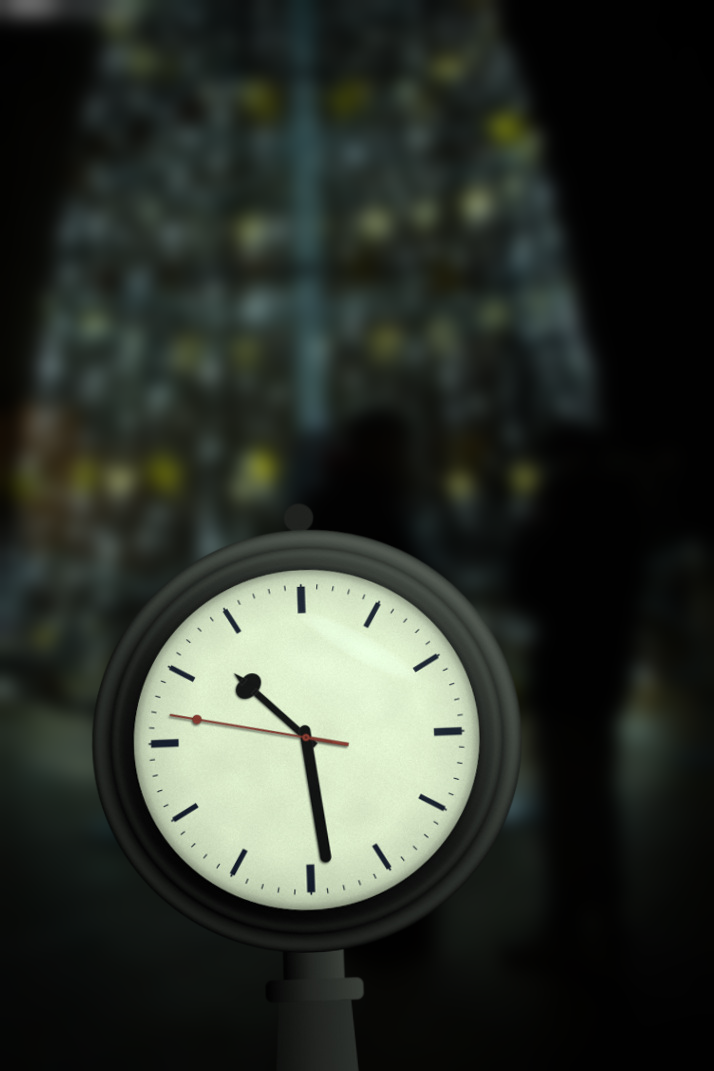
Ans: 10:28:47
